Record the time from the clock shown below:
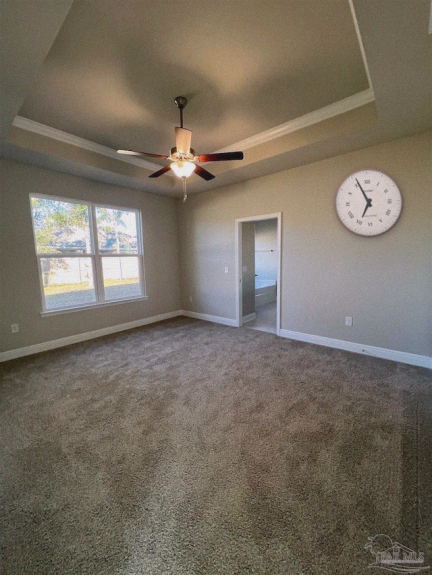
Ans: 6:56
